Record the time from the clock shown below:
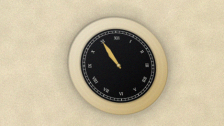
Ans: 10:55
